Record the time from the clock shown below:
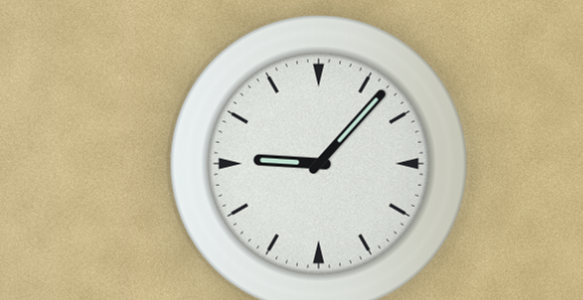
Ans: 9:07
